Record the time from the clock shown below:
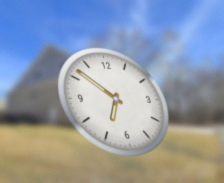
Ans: 6:52
